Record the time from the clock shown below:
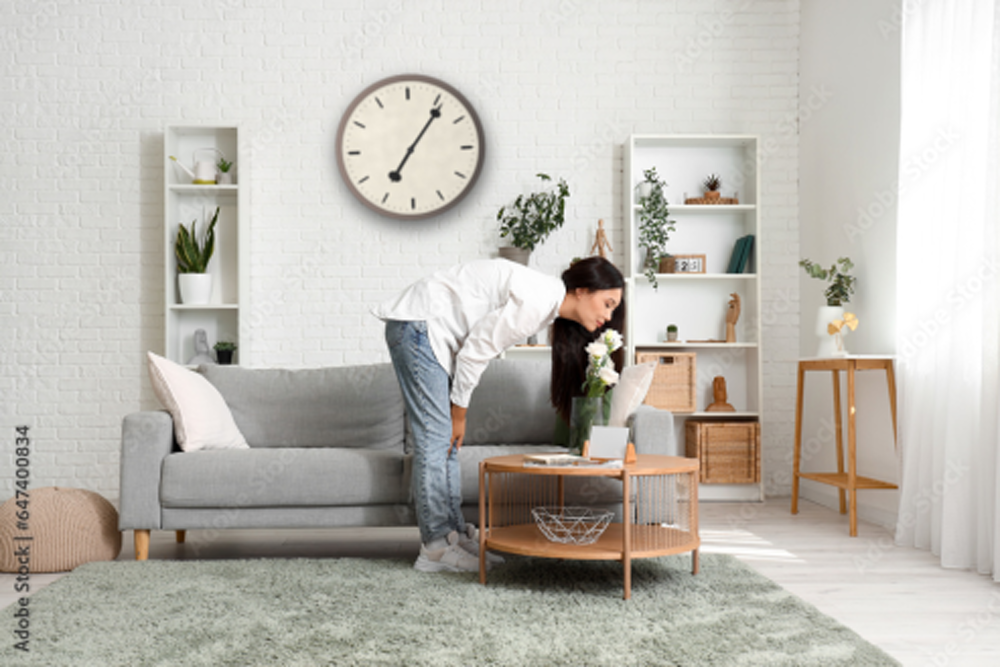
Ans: 7:06
